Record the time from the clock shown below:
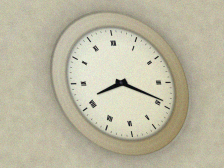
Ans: 8:19
